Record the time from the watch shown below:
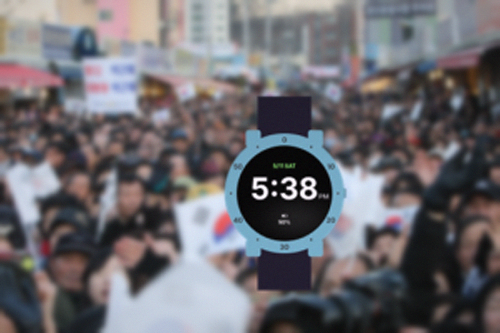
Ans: 5:38
